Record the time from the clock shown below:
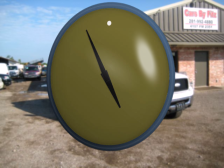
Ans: 4:55
